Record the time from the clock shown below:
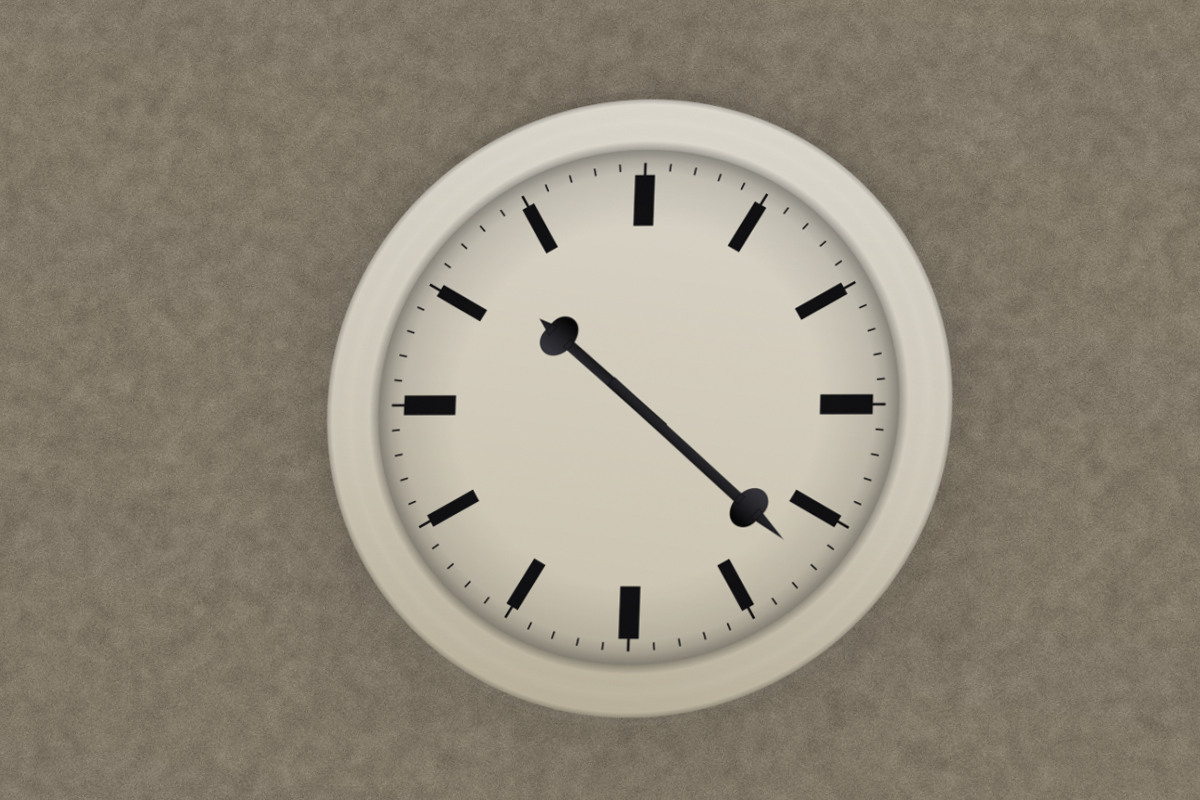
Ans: 10:22
